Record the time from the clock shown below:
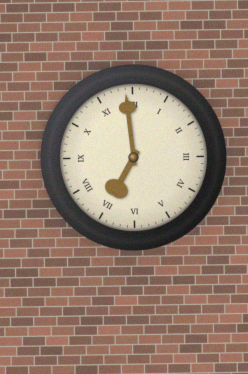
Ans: 6:59
